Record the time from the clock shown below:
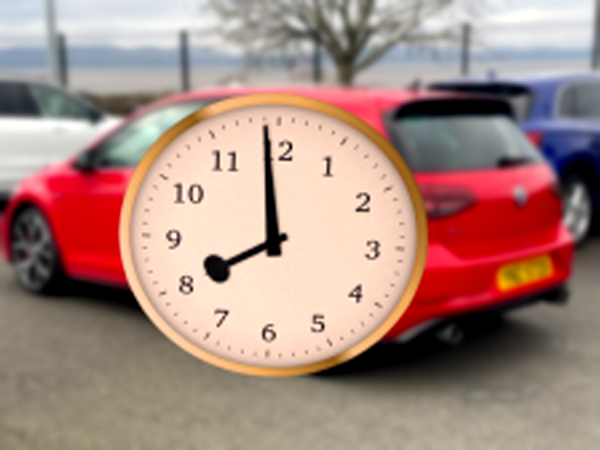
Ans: 7:59
